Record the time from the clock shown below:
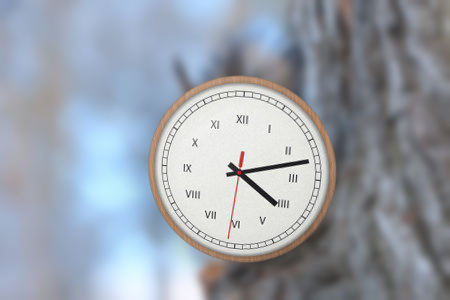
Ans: 4:12:31
